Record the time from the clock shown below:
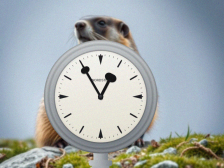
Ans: 12:55
